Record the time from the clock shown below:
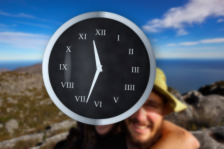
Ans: 11:33
